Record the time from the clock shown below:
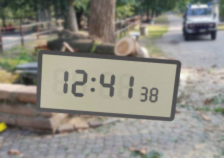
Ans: 12:41:38
